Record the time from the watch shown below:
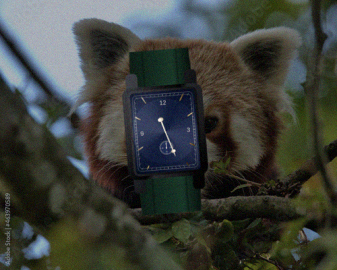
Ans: 11:27
